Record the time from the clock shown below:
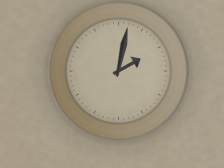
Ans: 2:02
